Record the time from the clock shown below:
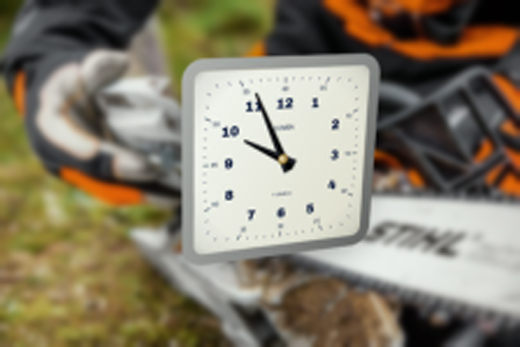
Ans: 9:56
